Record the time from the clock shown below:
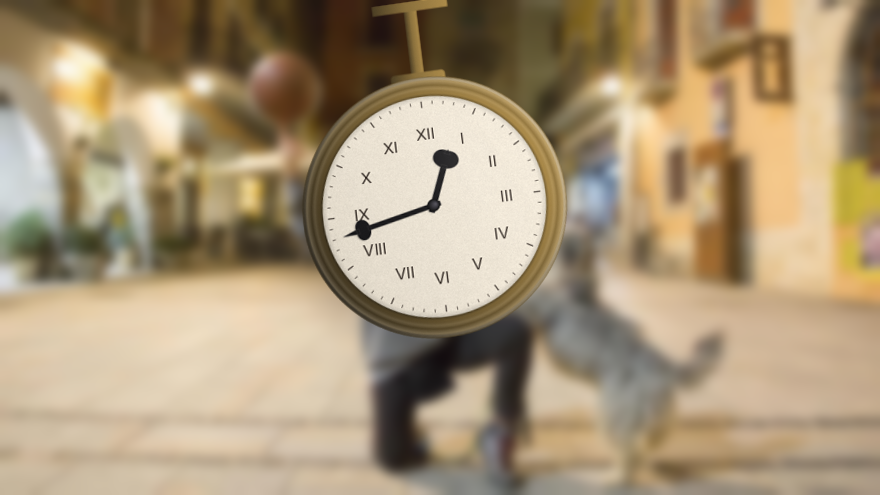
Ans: 12:43
